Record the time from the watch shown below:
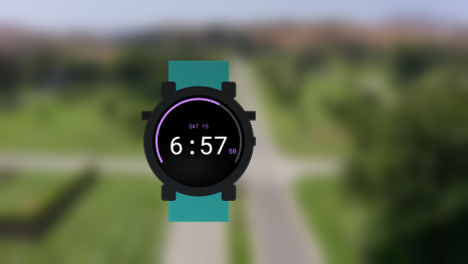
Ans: 6:57
